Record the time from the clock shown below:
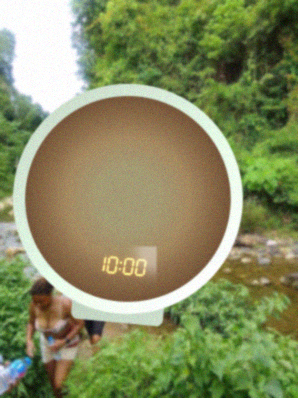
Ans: 10:00
